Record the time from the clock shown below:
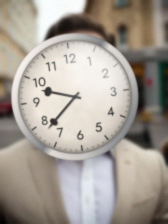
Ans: 9:38
